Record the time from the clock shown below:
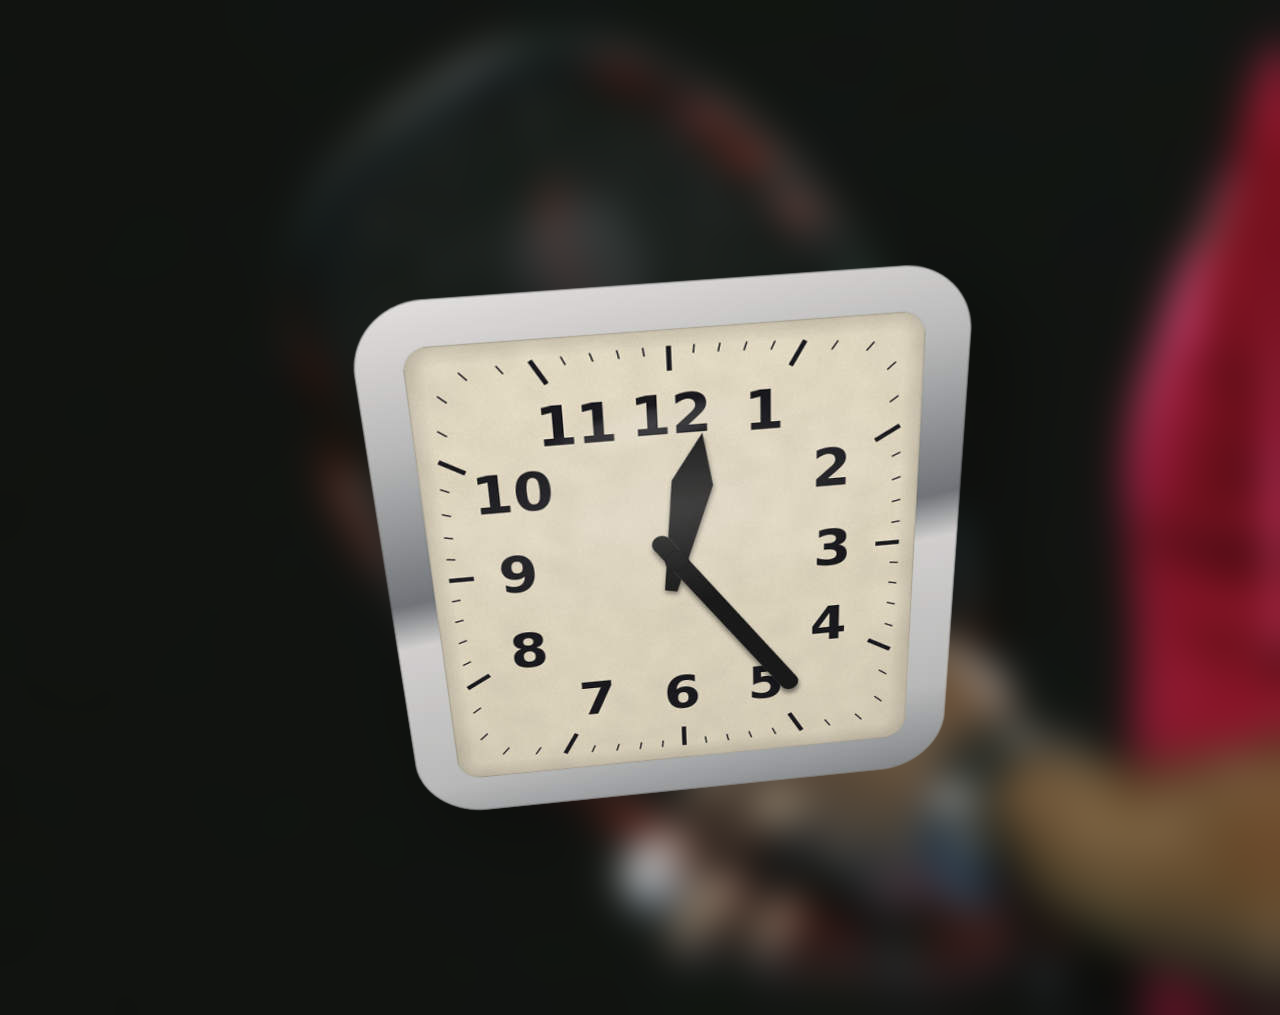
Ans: 12:24
